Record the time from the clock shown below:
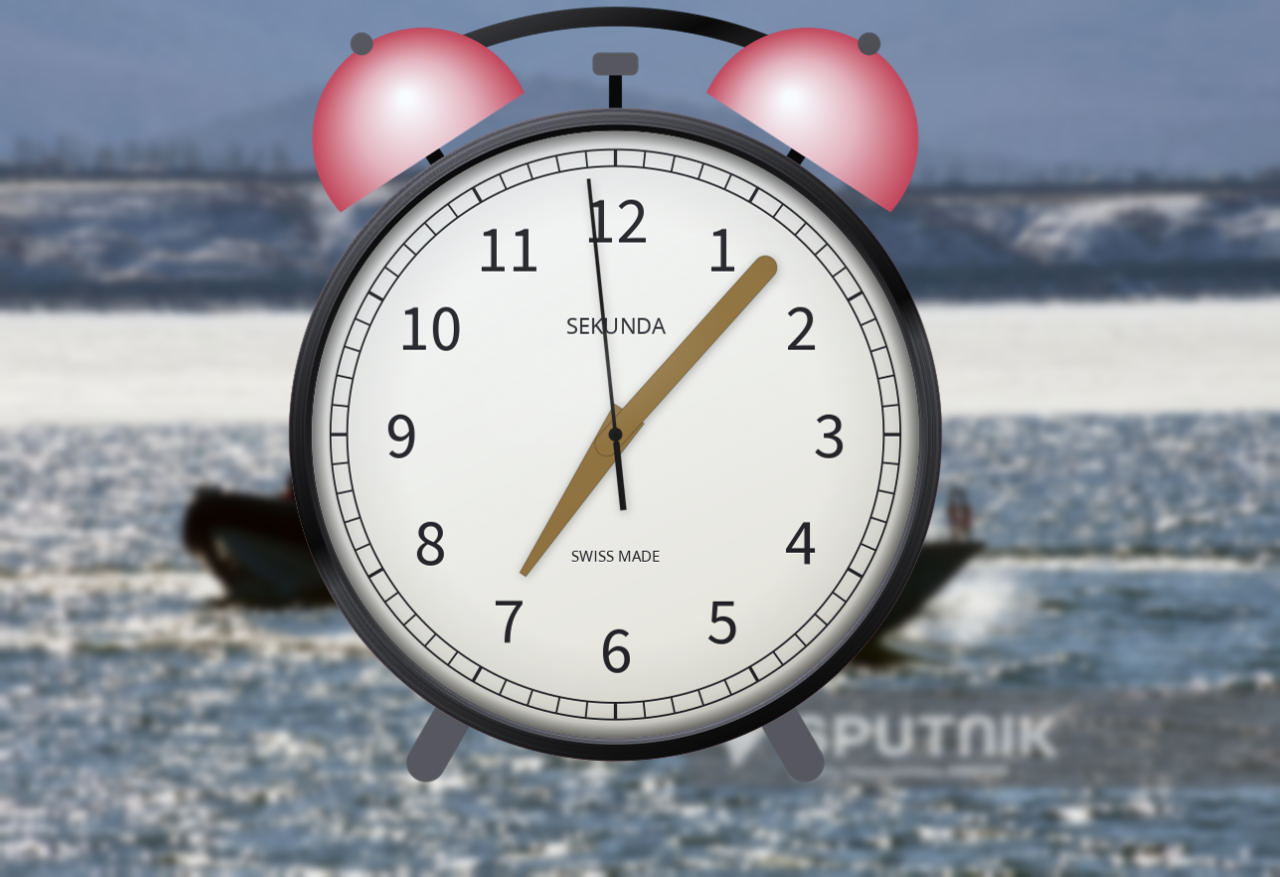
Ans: 7:06:59
